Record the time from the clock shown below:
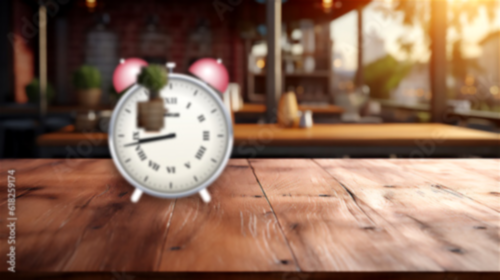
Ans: 8:43
